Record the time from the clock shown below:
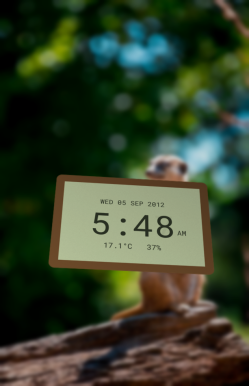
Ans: 5:48
